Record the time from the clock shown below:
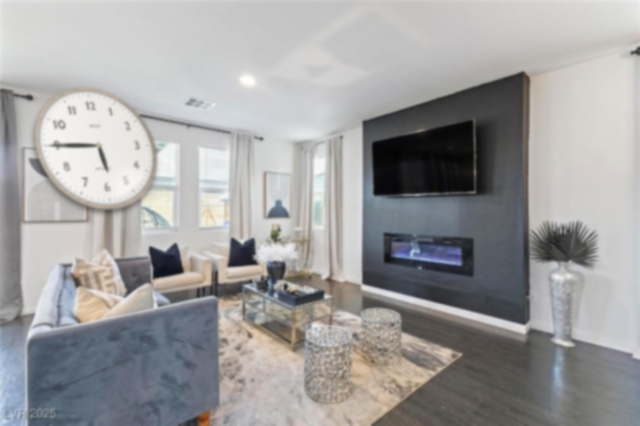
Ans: 5:45
